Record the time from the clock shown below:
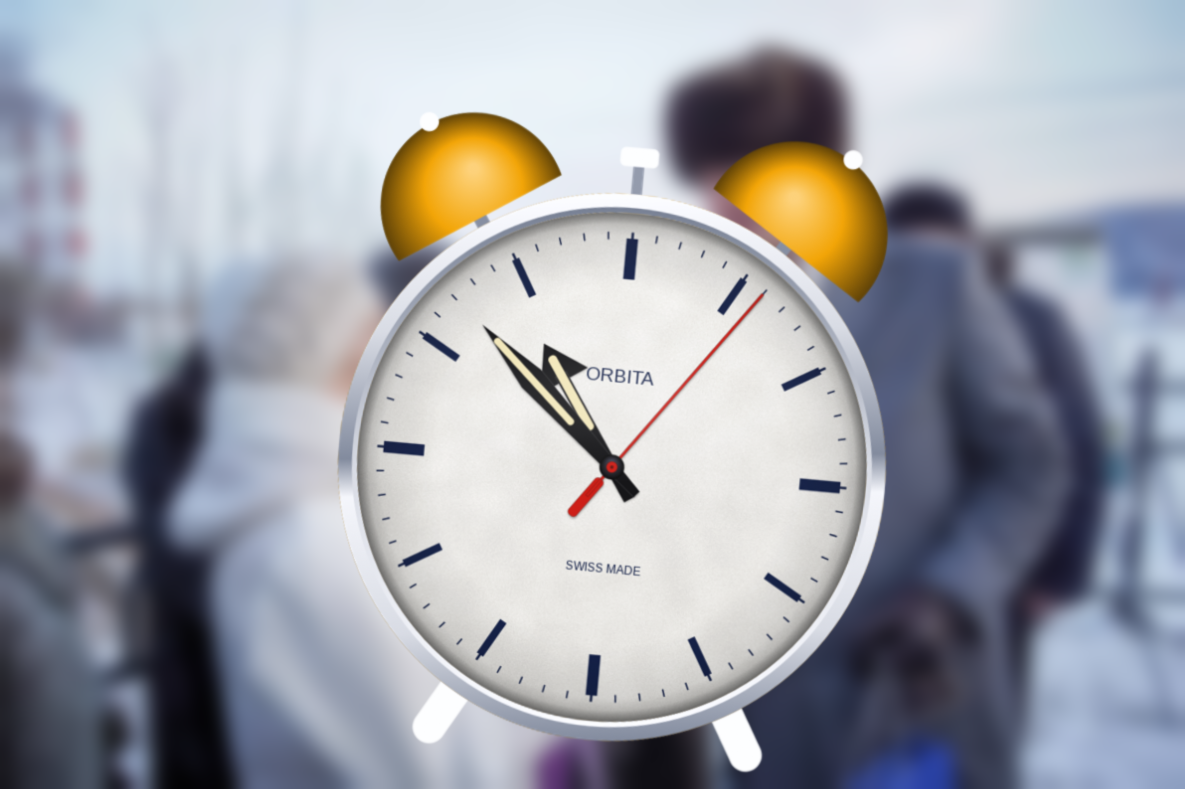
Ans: 10:52:06
